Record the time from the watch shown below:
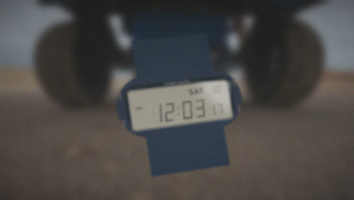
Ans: 12:03:17
